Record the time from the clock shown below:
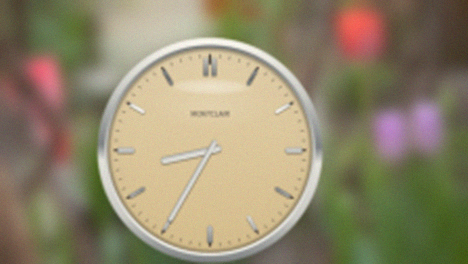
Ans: 8:35
